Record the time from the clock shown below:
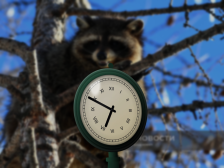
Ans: 6:49
